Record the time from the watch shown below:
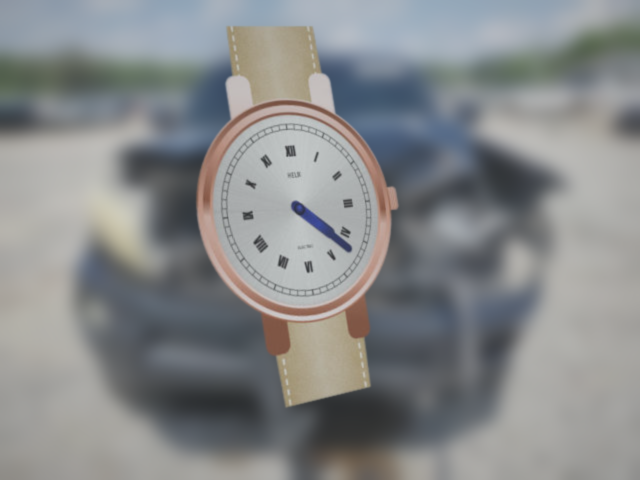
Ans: 4:22
